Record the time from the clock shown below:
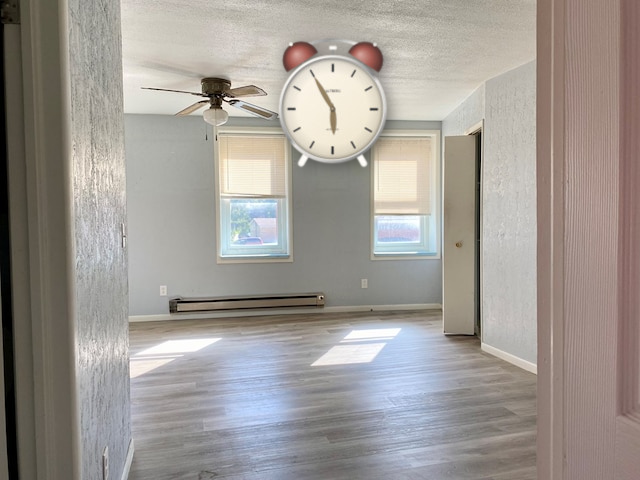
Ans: 5:55
